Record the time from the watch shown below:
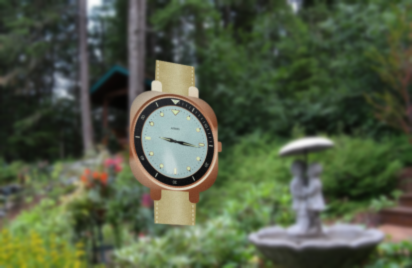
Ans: 9:16
